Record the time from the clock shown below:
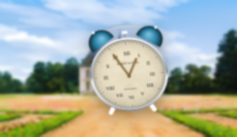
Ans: 12:55
